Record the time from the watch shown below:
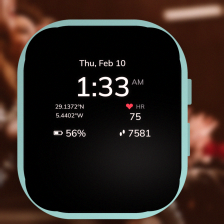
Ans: 1:33
